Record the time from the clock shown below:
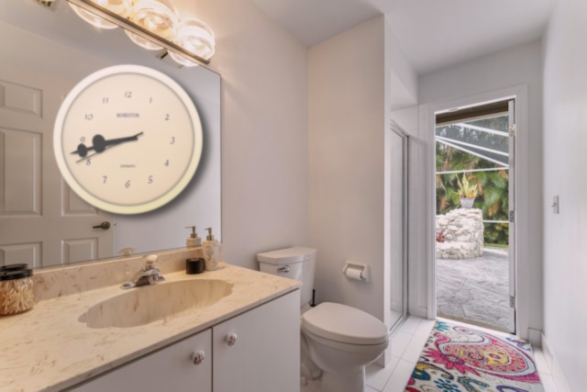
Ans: 8:42:41
